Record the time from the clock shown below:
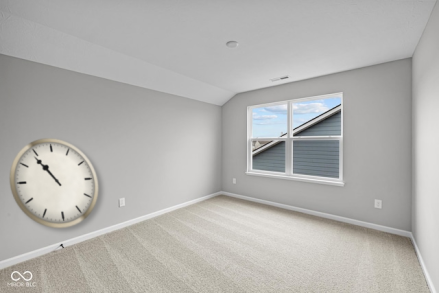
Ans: 10:54
